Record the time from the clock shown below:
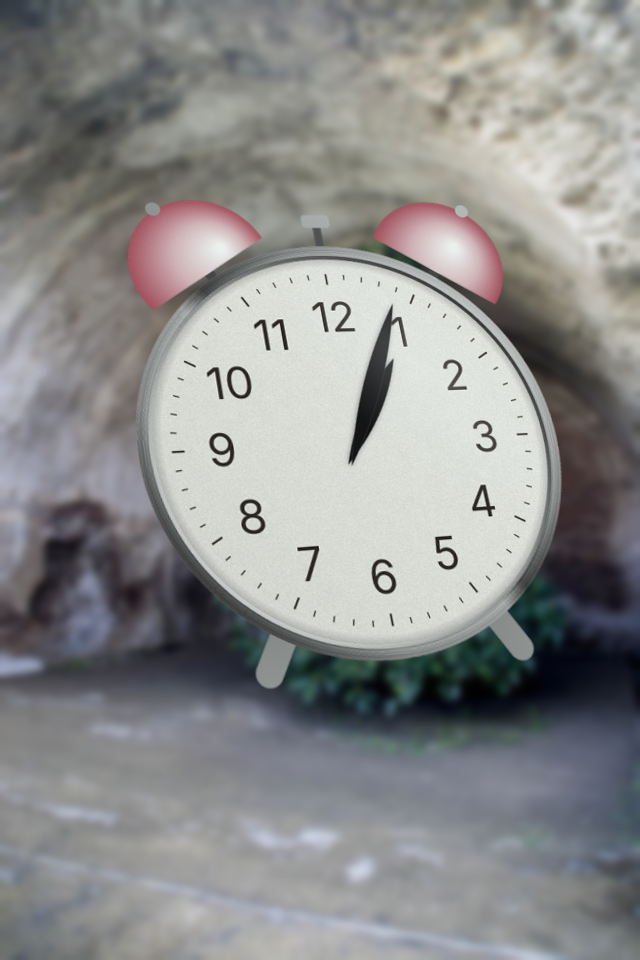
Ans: 1:04
